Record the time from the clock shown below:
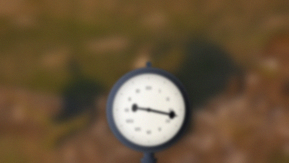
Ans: 9:17
